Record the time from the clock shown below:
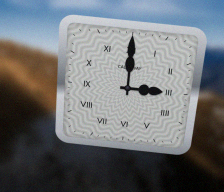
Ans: 3:00
